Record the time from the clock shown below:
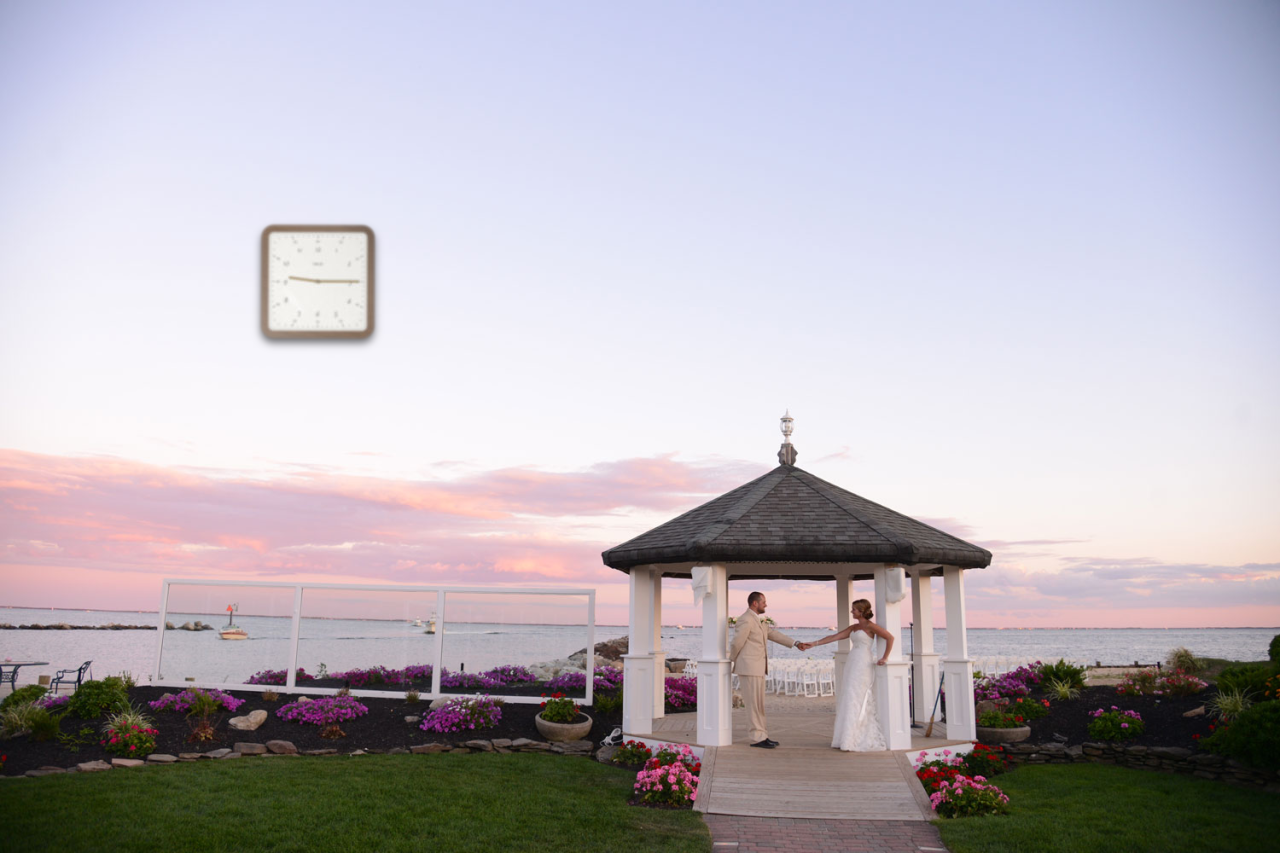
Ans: 9:15
